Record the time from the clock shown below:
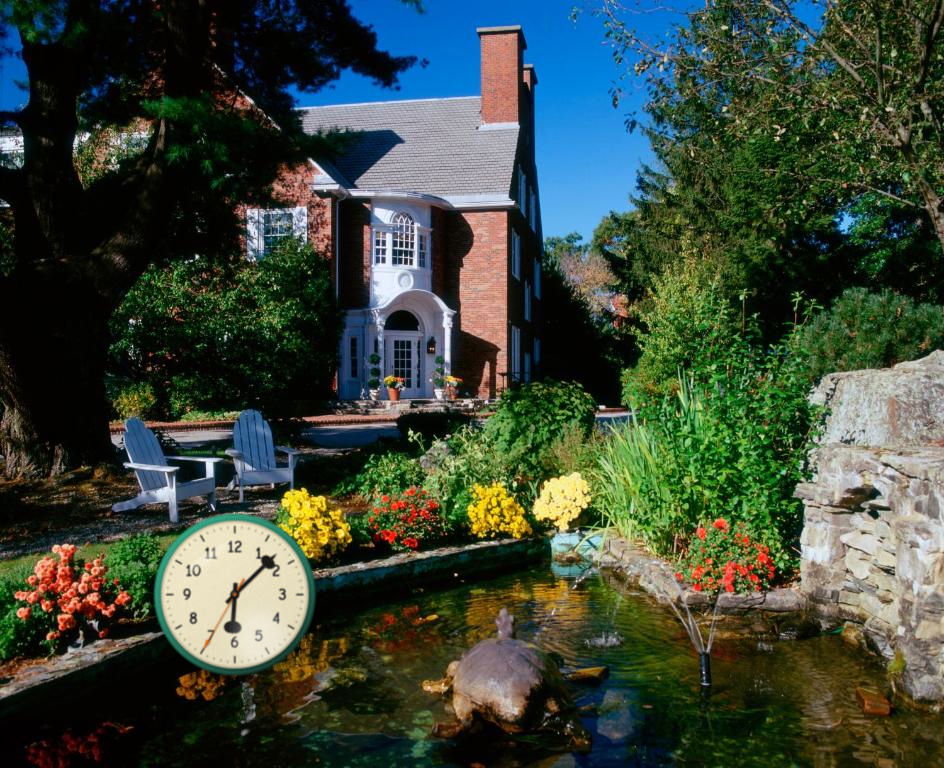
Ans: 6:07:35
